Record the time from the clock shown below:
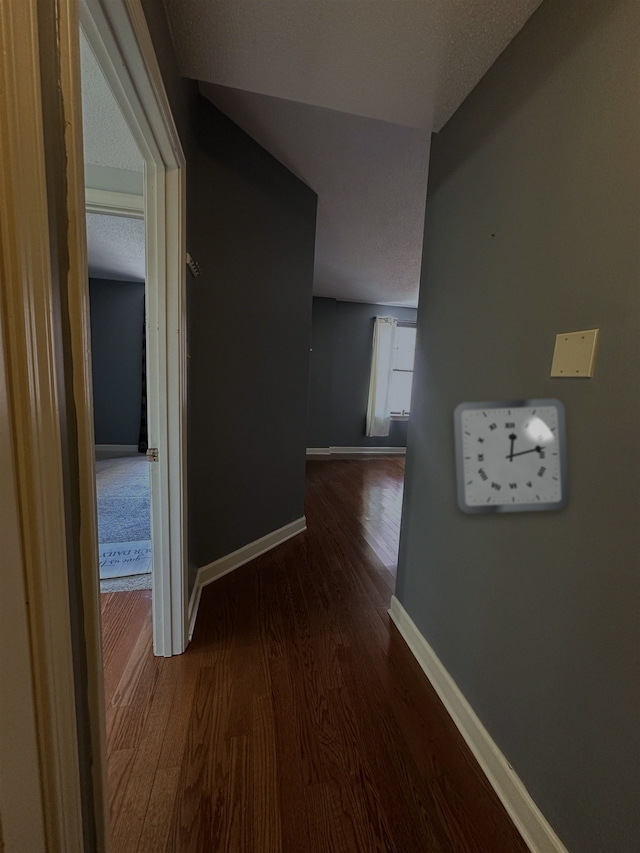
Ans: 12:13
